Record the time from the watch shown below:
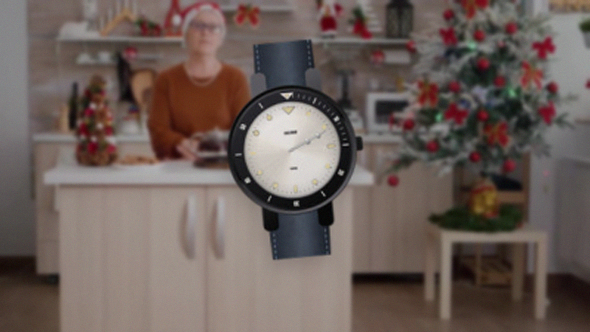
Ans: 2:11
